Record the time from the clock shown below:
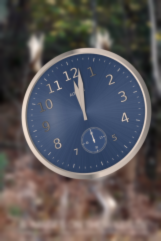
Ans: 12:02
